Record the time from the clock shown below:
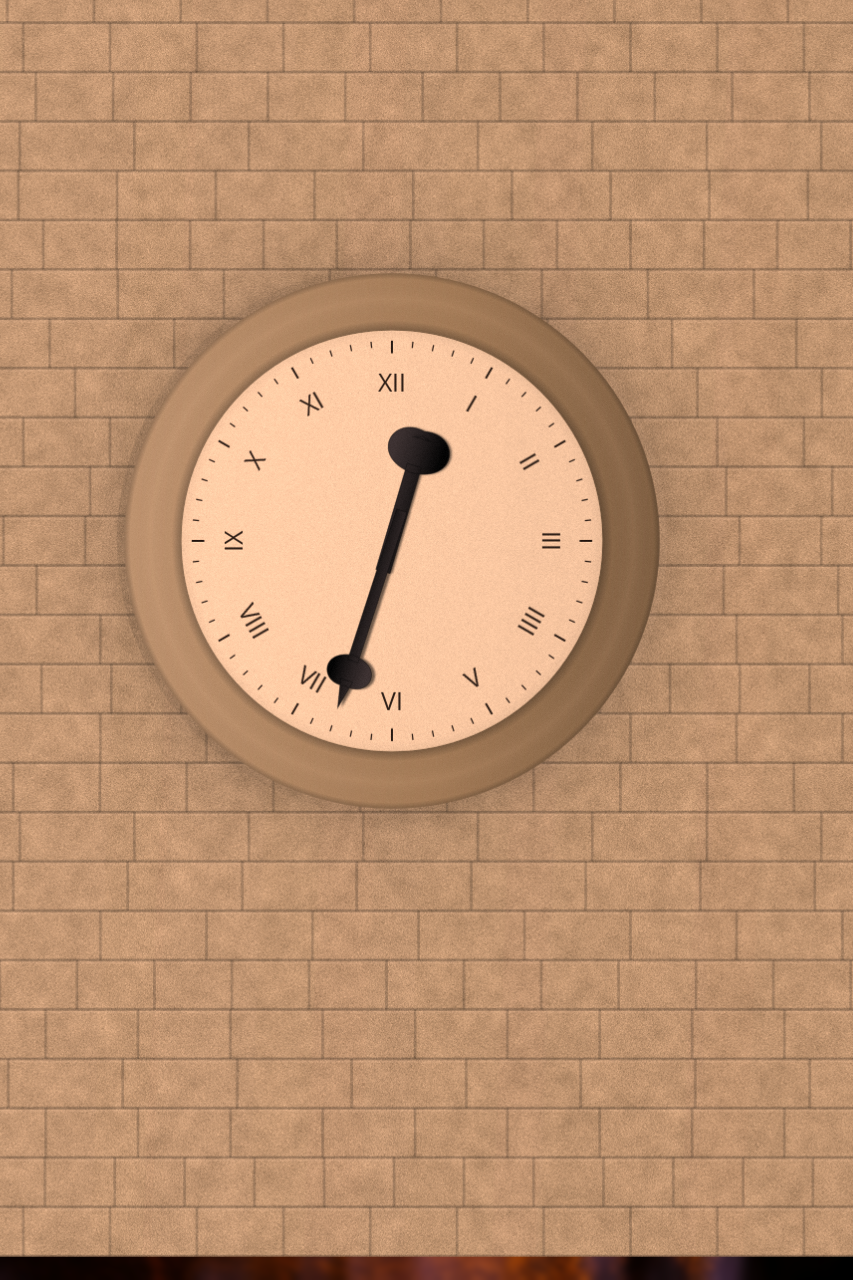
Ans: 12:33
